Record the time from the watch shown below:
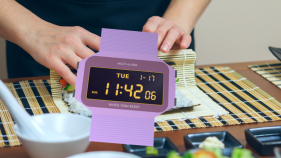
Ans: 11:42:06
